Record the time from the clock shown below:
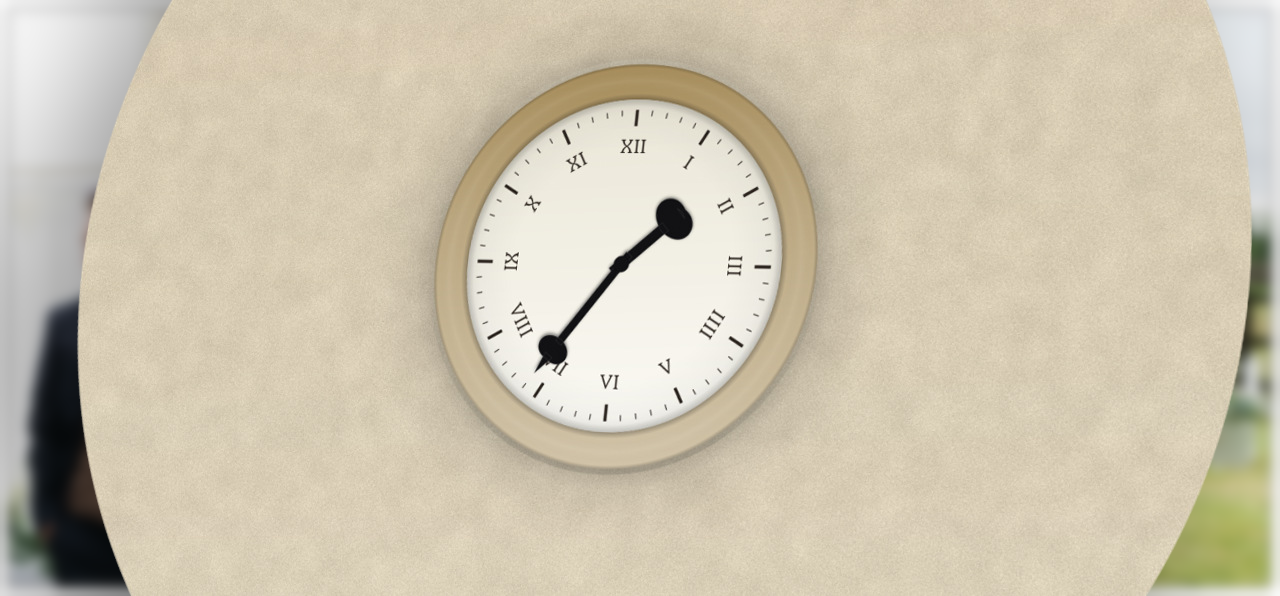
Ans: 1:36
